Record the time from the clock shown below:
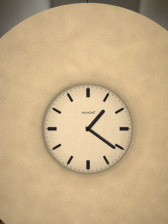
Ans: 1:21
